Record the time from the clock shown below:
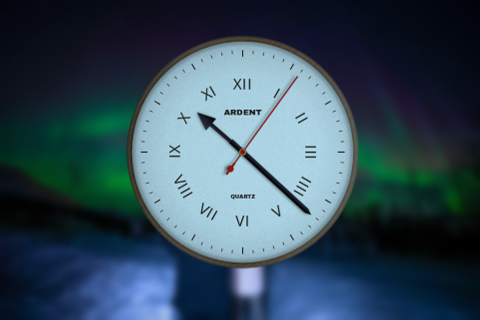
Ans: 10:22:06
